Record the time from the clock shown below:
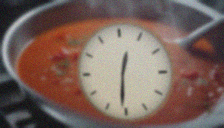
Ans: 12:31
